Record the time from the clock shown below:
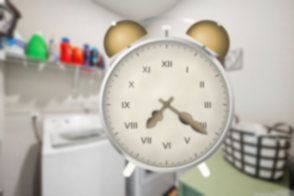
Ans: 7:21
